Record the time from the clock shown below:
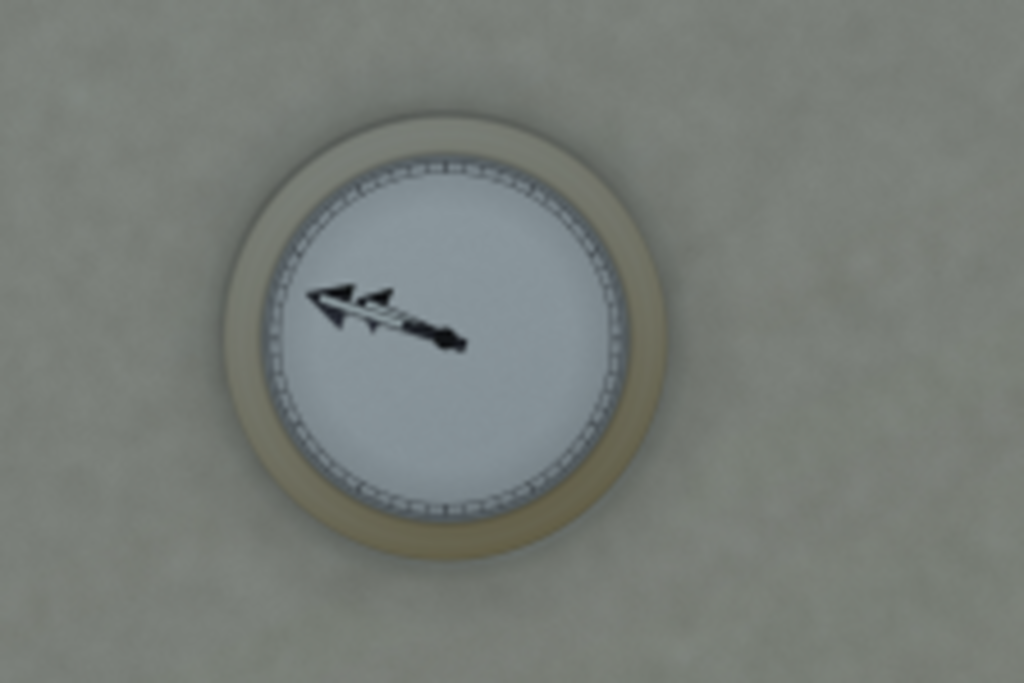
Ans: 9:48
